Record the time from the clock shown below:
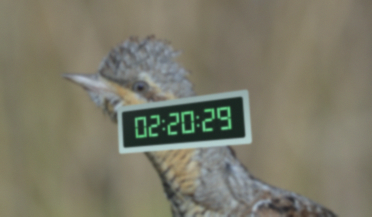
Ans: 2:20:29
